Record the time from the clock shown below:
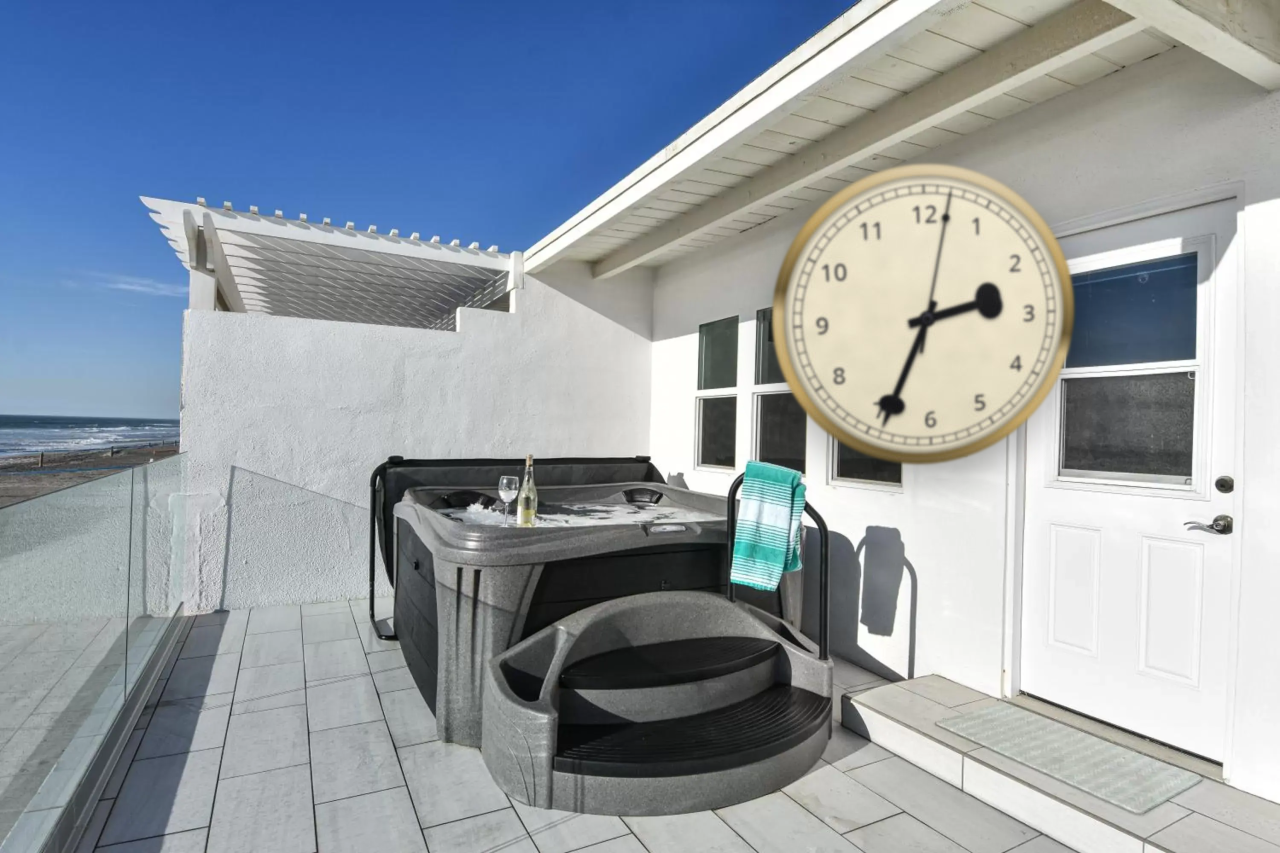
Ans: 2:34:02
